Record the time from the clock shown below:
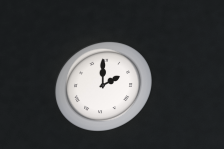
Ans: 1:59
